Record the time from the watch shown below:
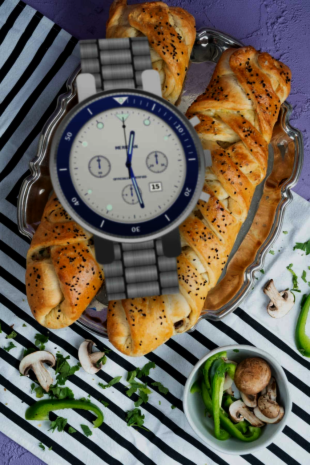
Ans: 12:28
